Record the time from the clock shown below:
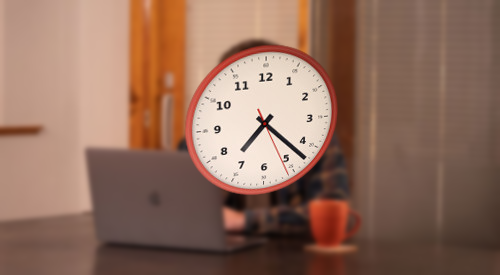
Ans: 7:22:26
